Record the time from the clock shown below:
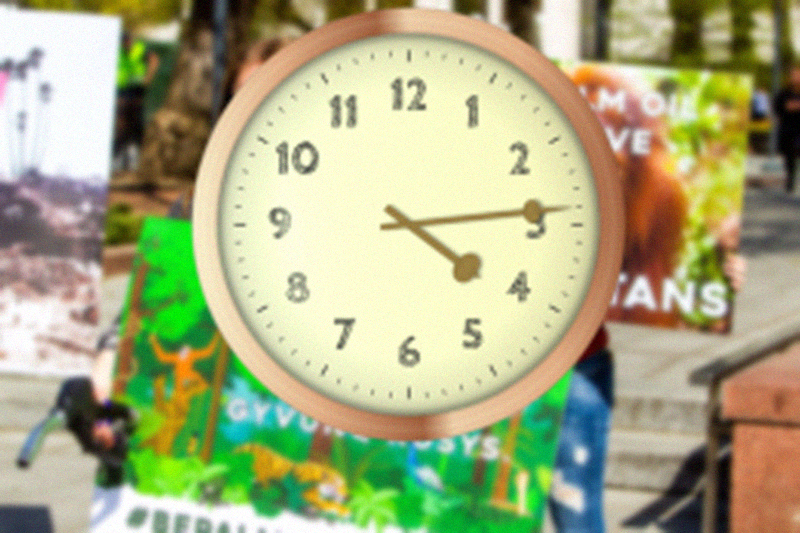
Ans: 4:14
